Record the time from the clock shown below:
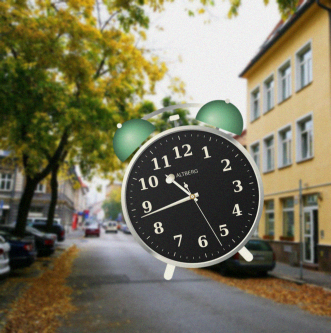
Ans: 10:43:27
